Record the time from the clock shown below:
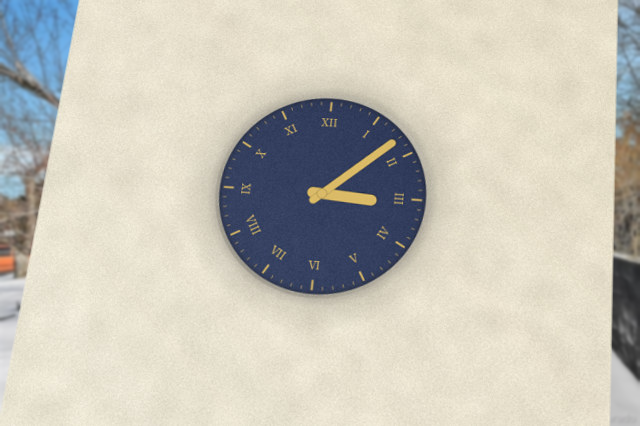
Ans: 3:08
